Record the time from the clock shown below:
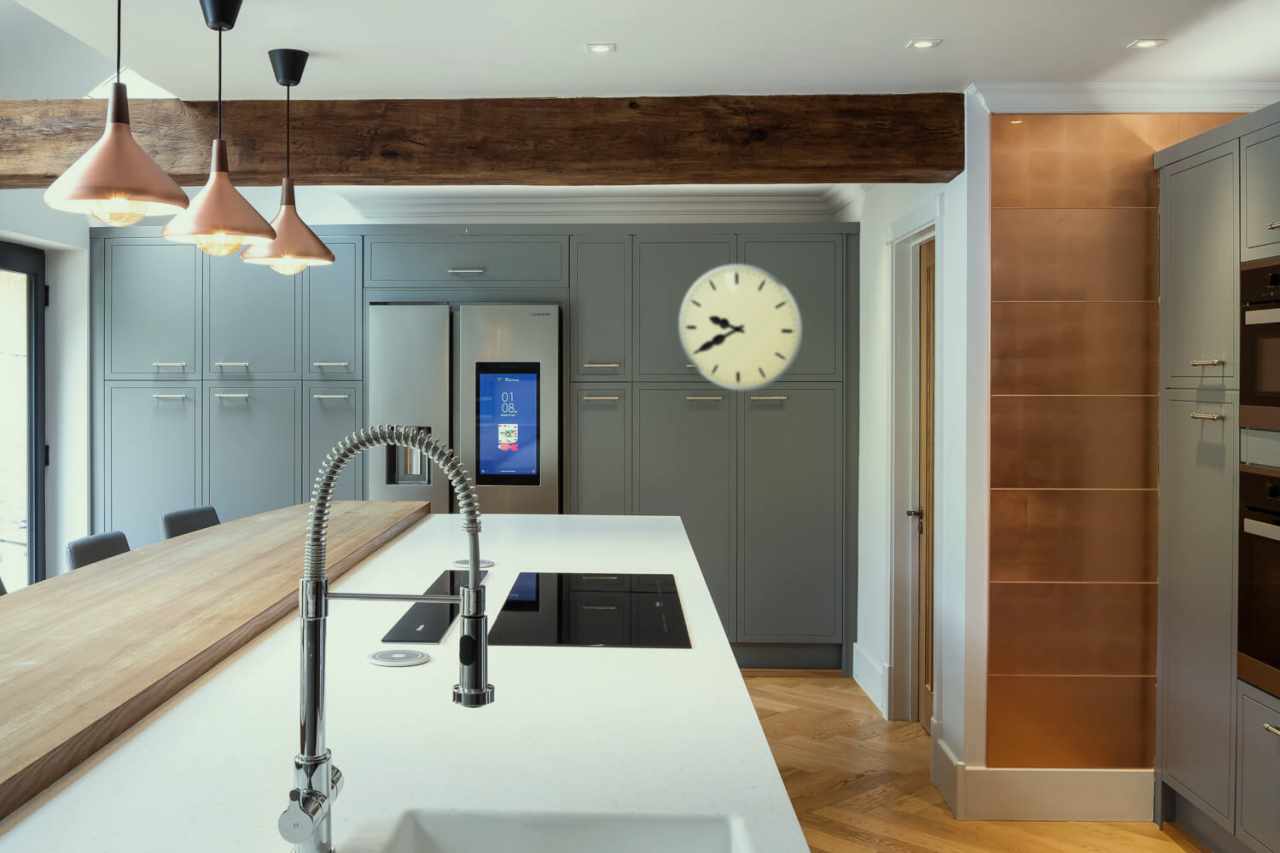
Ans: 9:40
